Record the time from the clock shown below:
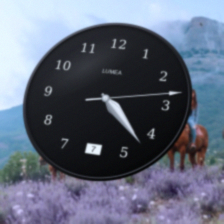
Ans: 4:22:13
